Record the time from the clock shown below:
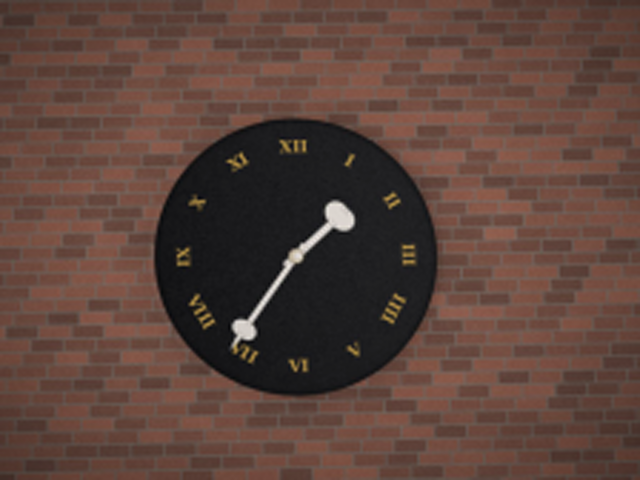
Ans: 1:36
